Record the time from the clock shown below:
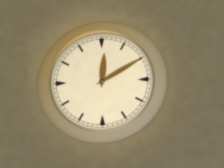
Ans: 12:10
